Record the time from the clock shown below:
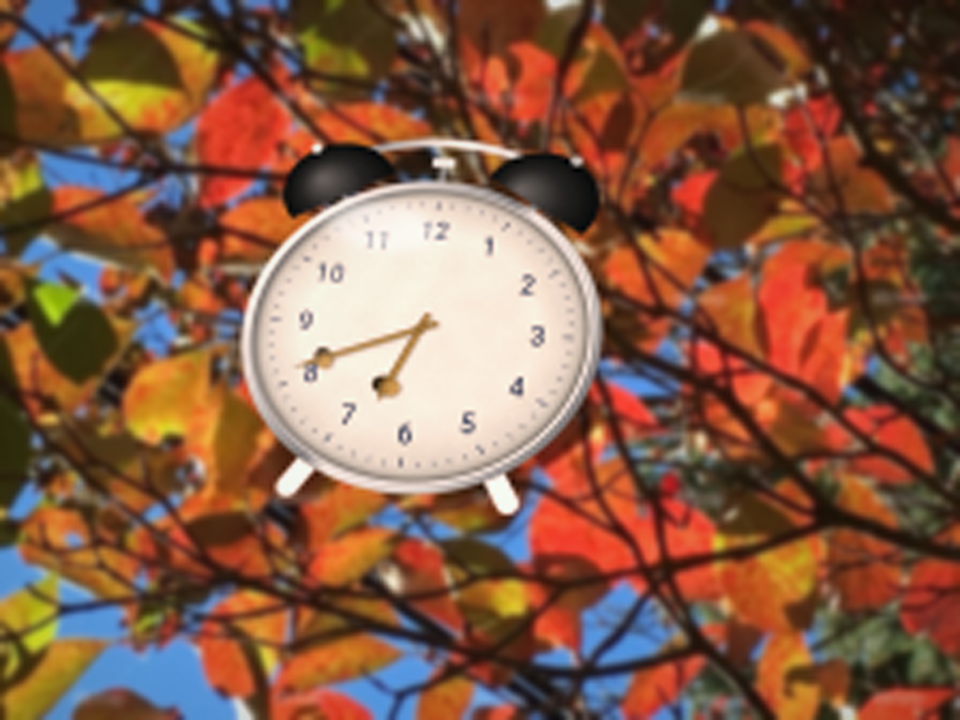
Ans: 6:41
